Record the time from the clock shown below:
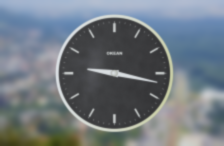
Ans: 9:17
